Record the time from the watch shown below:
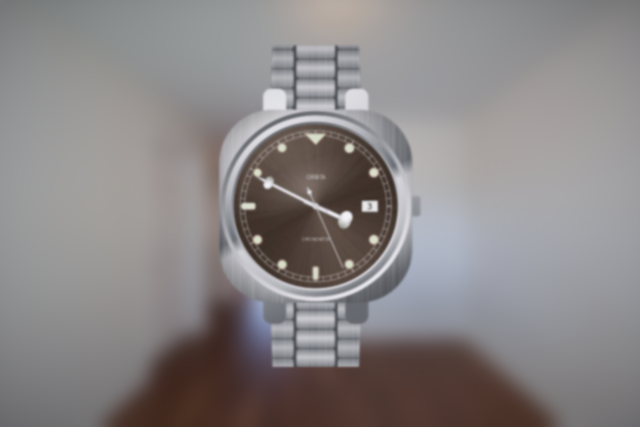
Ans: 3:49:26
